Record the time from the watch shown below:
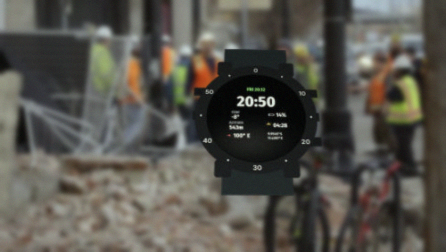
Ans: 20:50
